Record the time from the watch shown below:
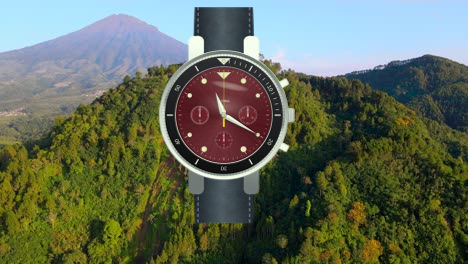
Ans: 11:20
